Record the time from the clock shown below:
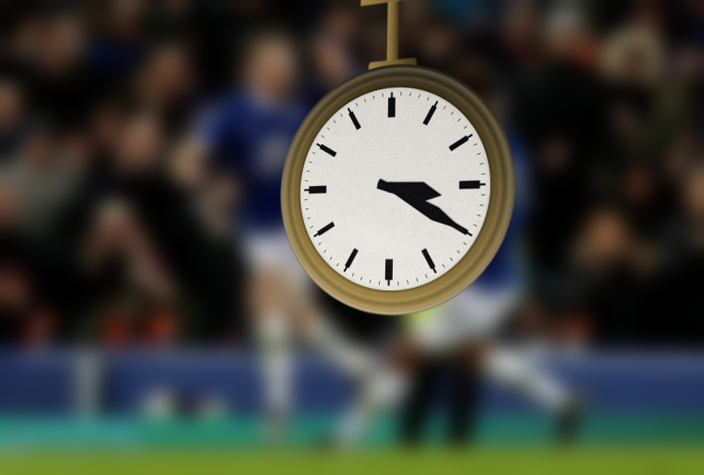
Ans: 3:20
